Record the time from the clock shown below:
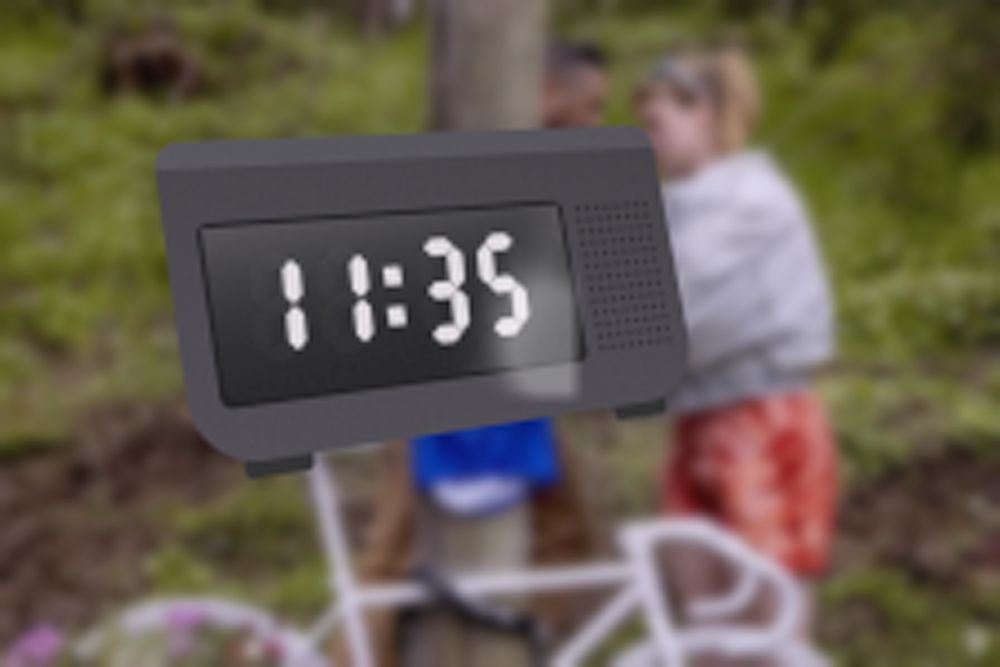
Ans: 11:35
